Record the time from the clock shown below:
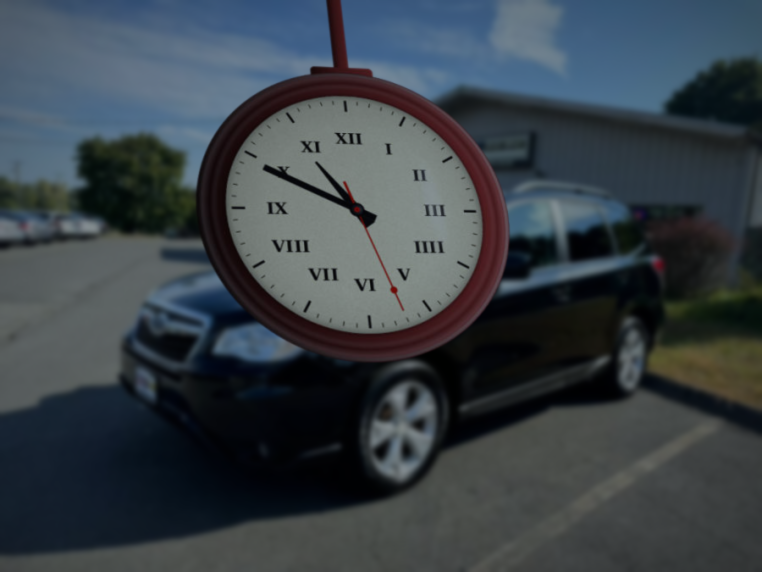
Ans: 10:49:27
